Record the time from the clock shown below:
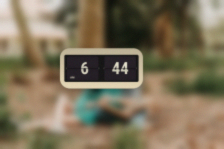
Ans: 6:44
